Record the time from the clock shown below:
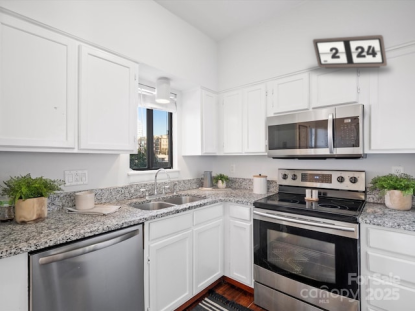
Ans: 2:24
